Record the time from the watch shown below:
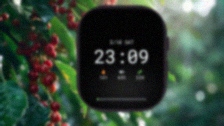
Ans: 23:09
